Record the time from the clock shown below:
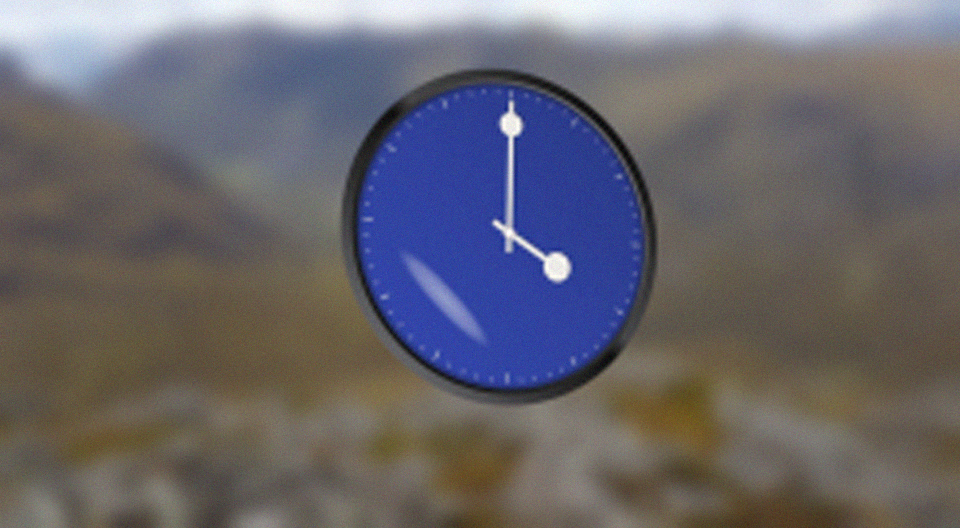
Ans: 4:00
